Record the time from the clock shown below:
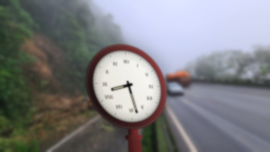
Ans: 8:28
